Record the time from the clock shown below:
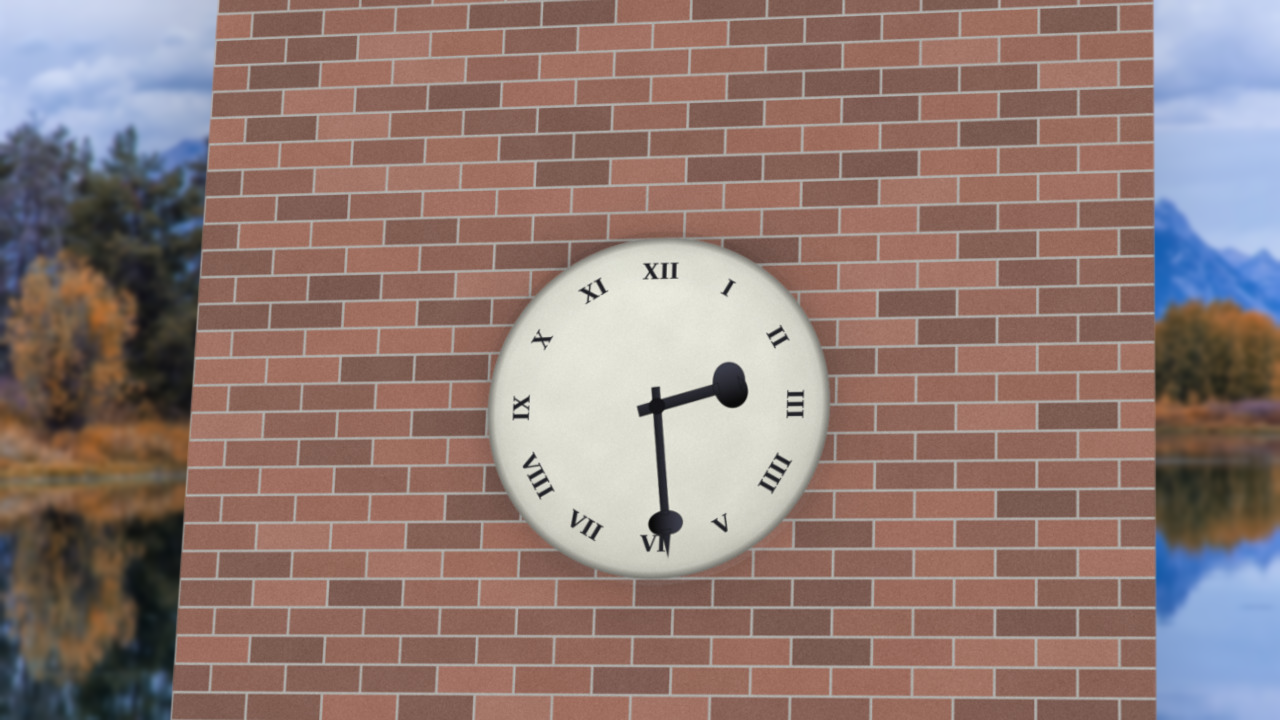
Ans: 2:29
